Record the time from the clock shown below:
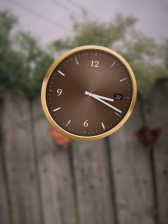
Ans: 3:19
